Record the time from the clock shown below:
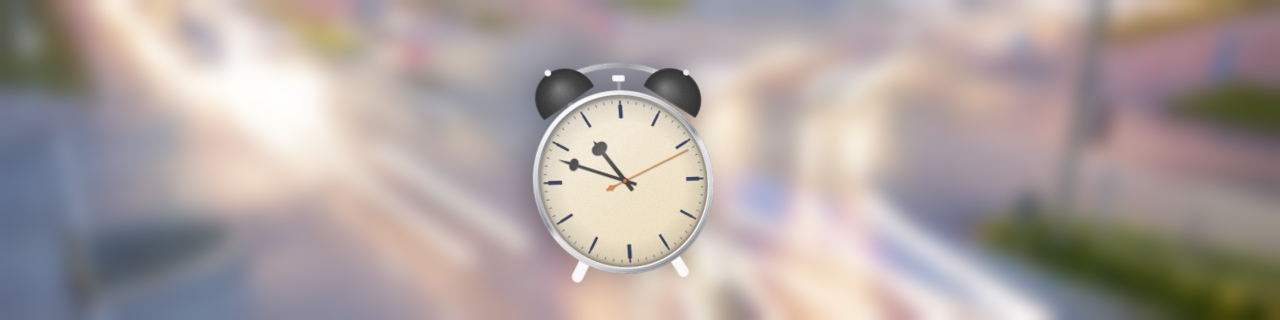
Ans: 10:48:11
